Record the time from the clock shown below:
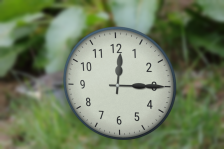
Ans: 12:15
